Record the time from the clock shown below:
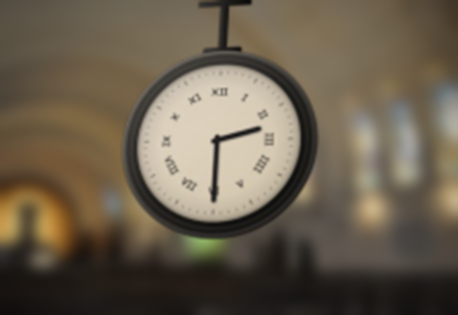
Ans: 2:30
